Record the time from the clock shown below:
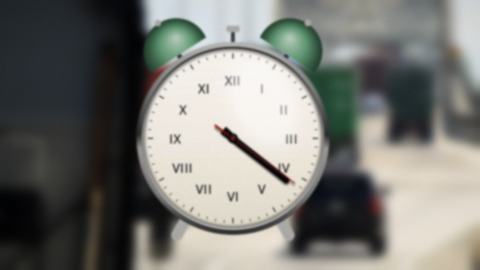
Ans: 4:21:21
